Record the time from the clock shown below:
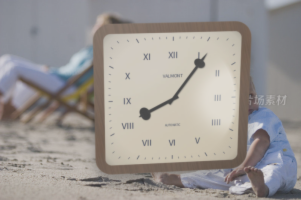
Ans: 8:06
